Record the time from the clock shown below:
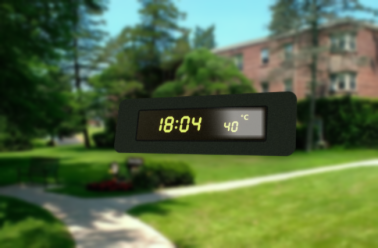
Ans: 18:04
